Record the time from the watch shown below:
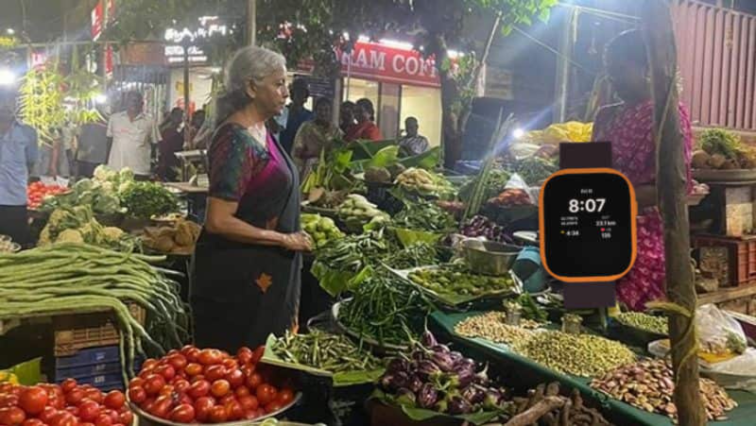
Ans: 8:07
